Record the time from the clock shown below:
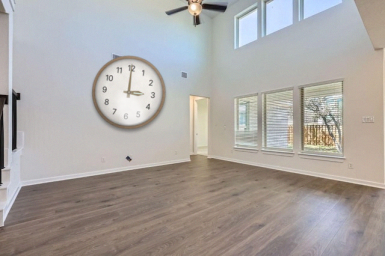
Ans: 3:00
